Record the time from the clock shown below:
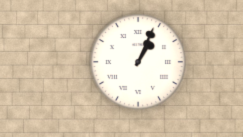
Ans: 1:04
